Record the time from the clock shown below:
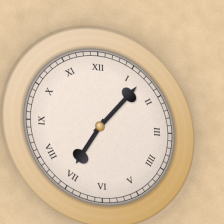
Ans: 7:07
